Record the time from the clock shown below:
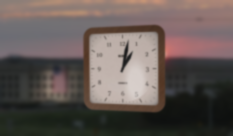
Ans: 1:02
